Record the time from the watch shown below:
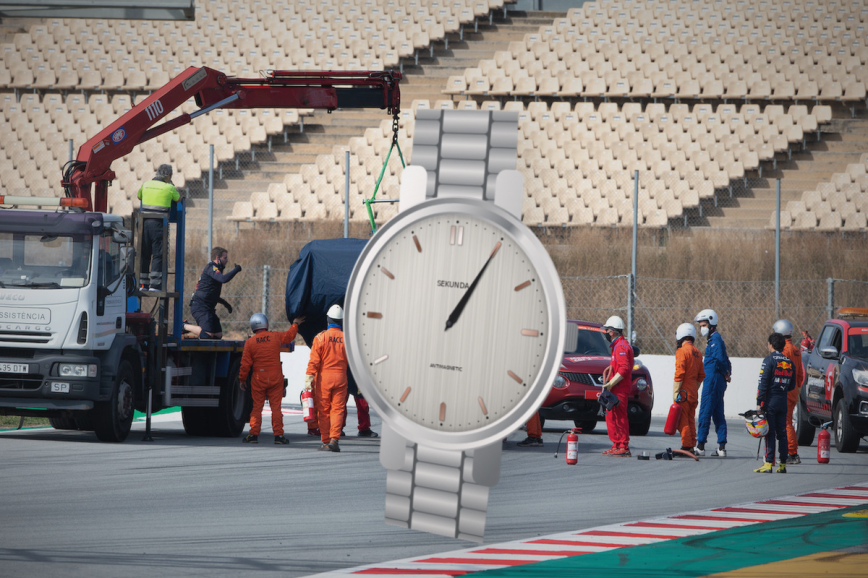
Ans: 1:05
